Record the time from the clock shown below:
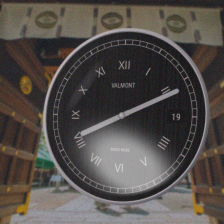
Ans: 8:11
